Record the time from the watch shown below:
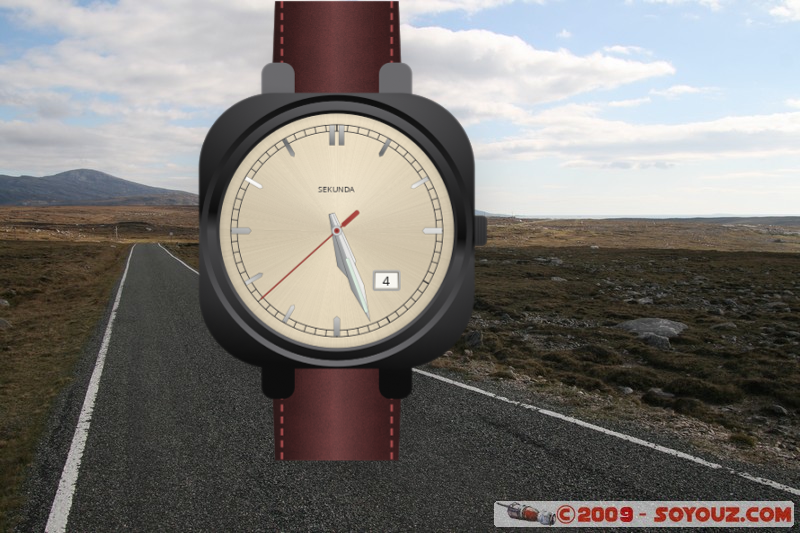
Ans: 5:26:38
